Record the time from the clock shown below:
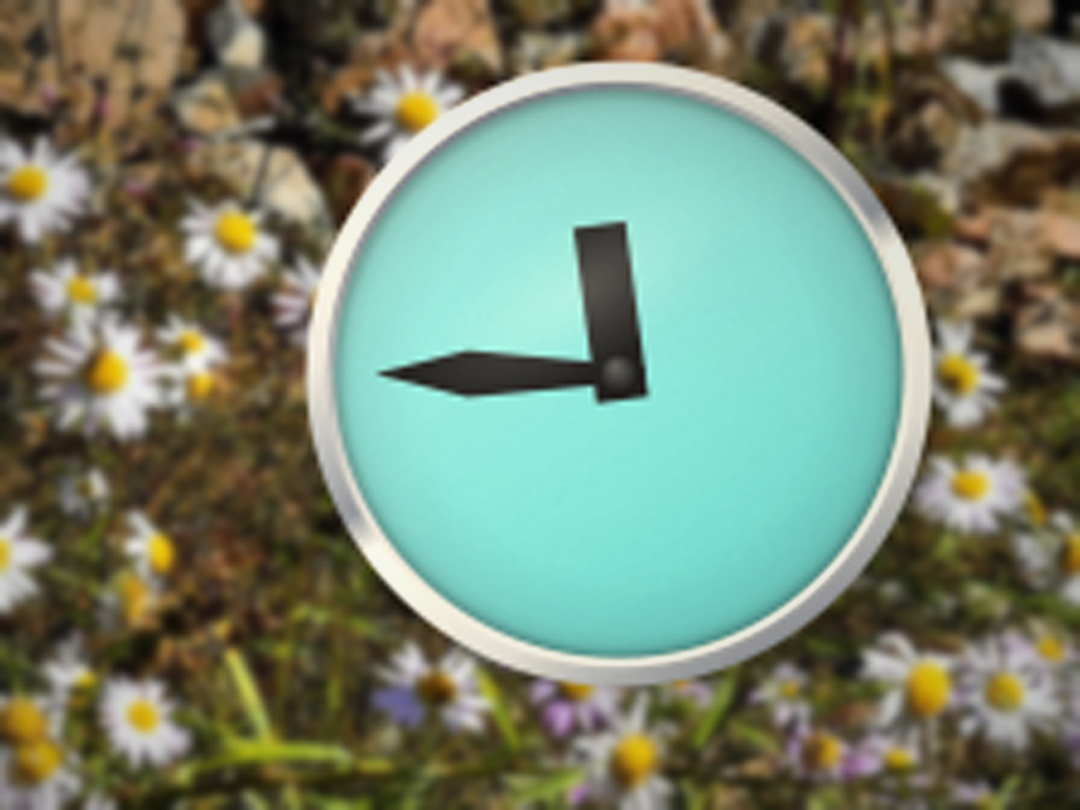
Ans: 11:45
